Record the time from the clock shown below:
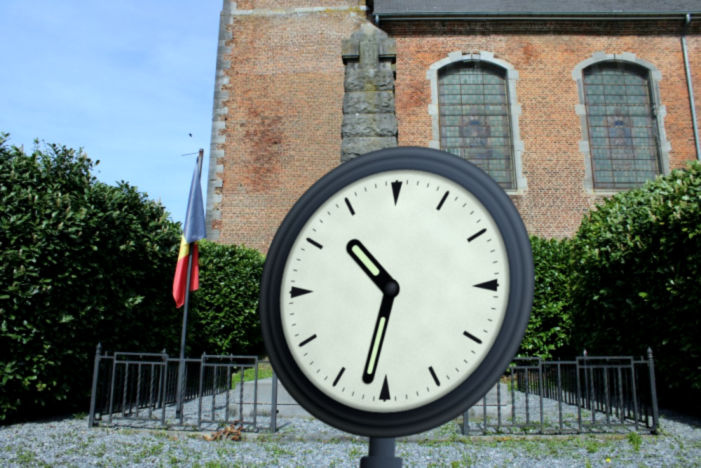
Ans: 10:32
